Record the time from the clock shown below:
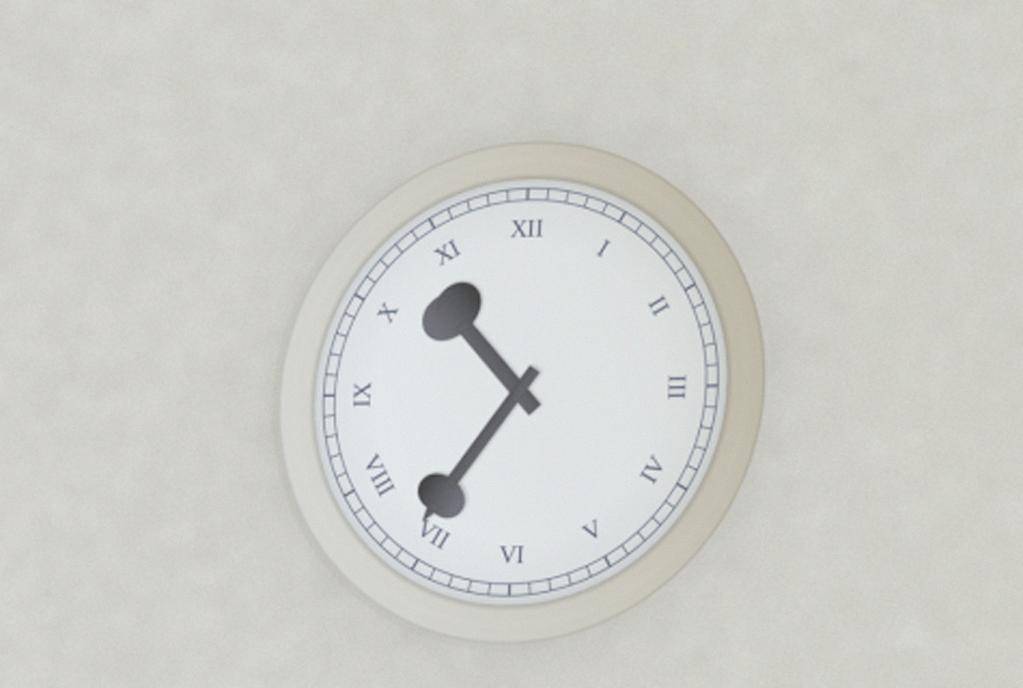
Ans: 10:36
